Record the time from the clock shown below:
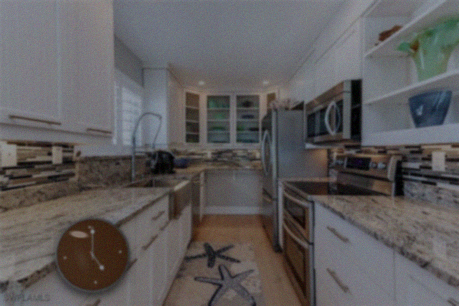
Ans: 5:01
